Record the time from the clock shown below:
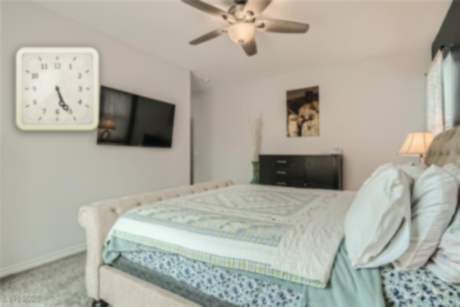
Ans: 5:26
